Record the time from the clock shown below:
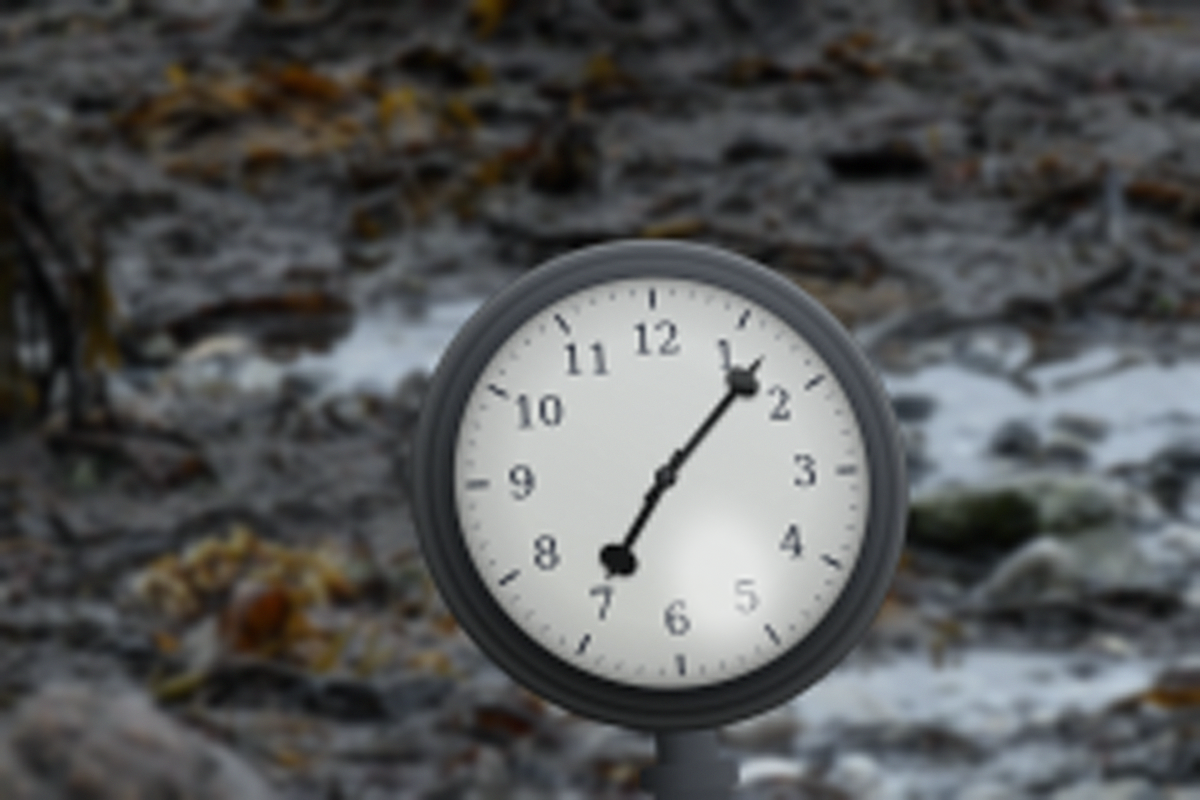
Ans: 7:07
